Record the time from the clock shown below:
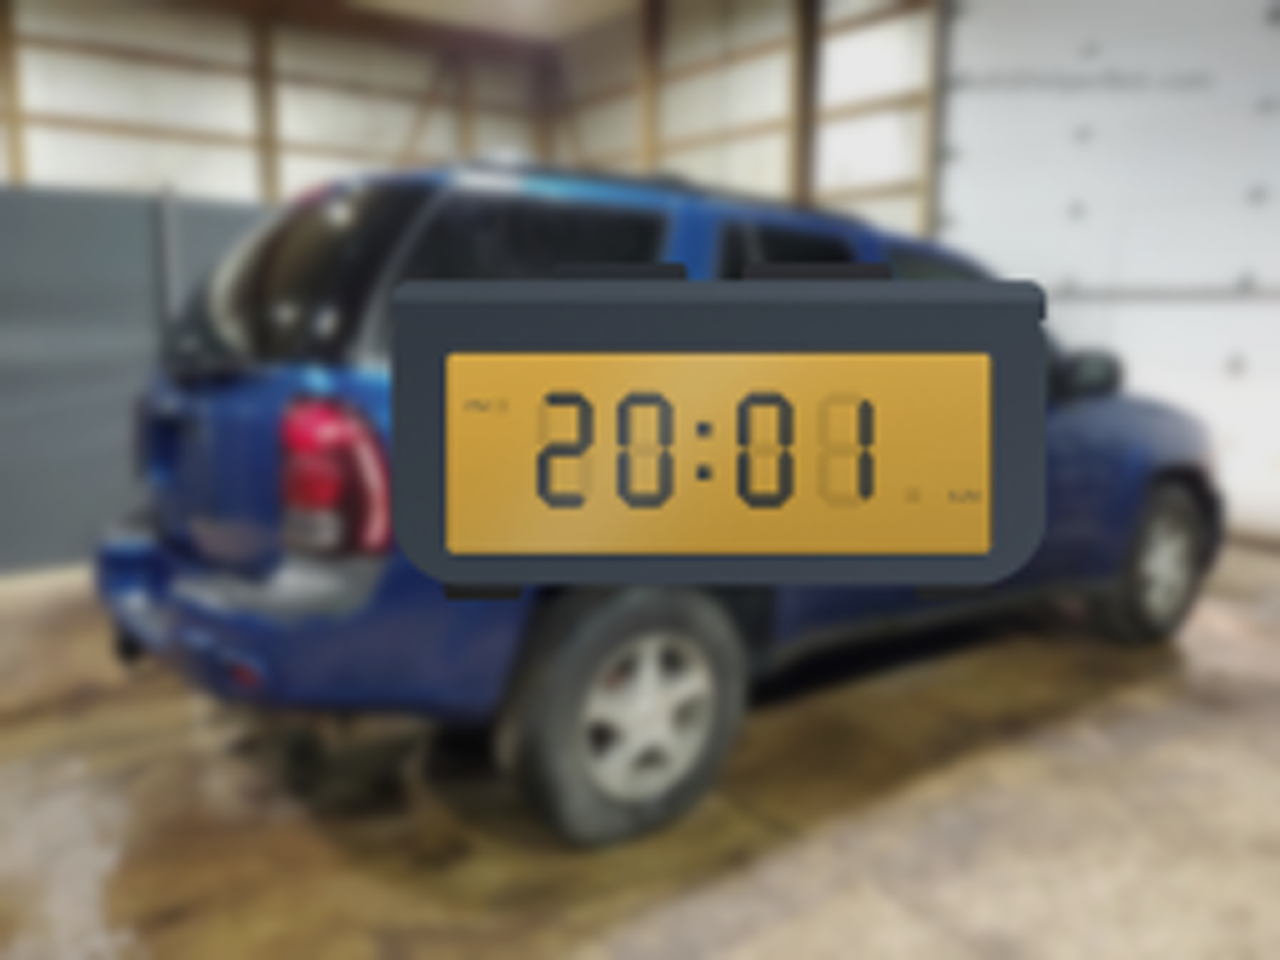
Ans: 20:01
